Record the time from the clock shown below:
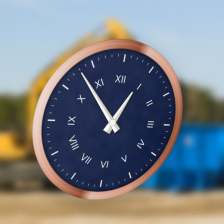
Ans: 12:53
